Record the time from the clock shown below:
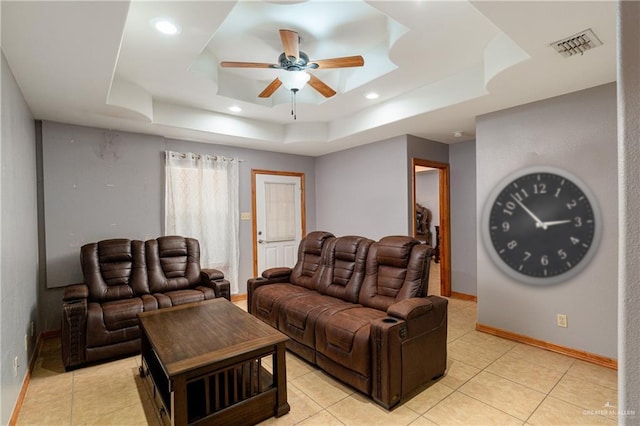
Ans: 2:53
